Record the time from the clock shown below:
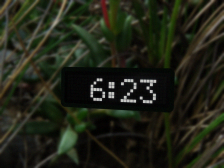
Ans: 6:23
